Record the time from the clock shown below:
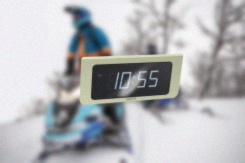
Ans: 10:55
